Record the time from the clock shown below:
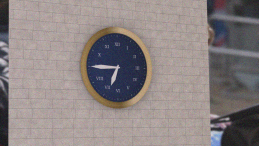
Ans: 6:45
